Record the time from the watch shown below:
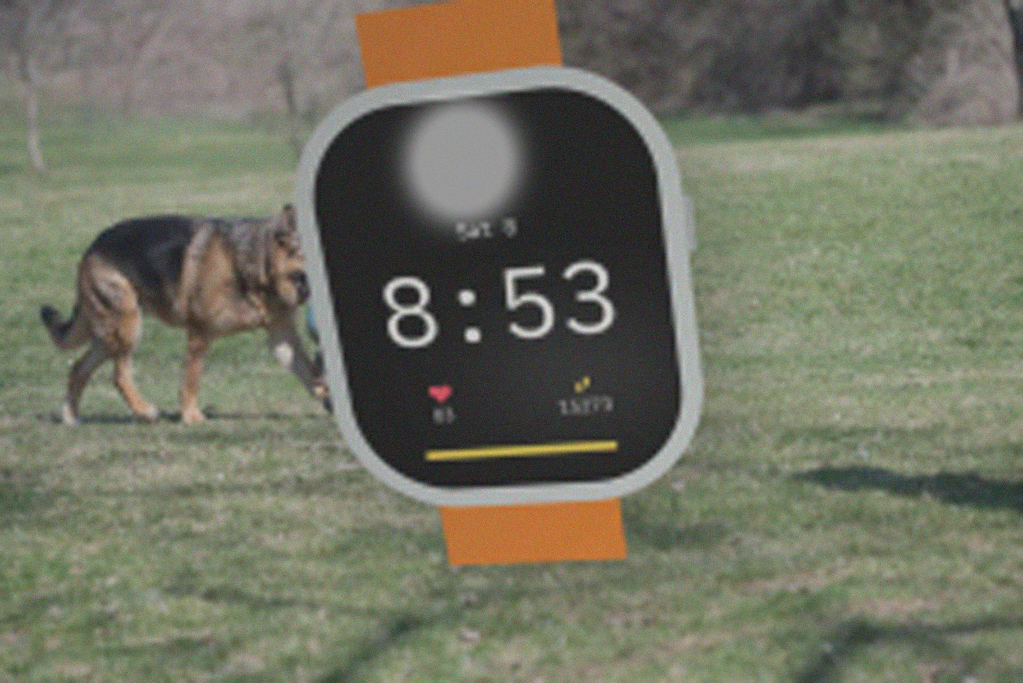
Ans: 8:53
